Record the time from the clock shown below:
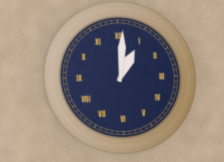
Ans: 1:01
